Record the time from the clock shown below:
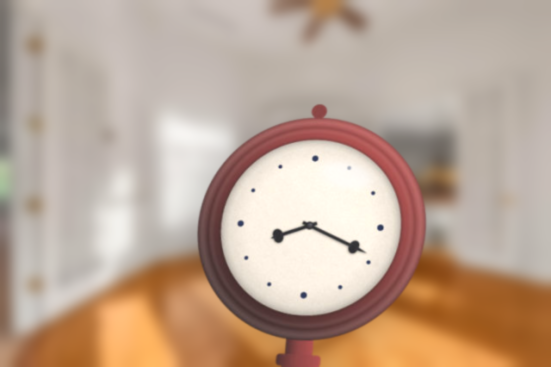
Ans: 8:19
